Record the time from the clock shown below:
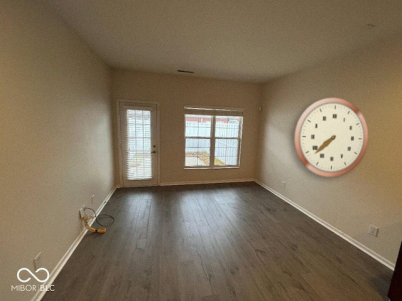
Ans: 7:38
